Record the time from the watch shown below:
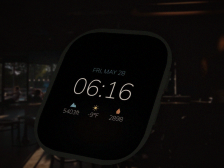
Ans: 6:16
